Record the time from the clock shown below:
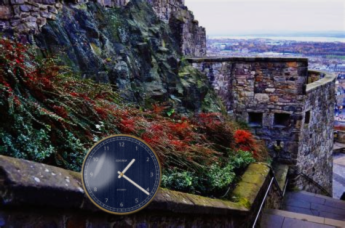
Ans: 1:21
